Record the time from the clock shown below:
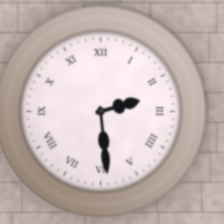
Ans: 2:29
